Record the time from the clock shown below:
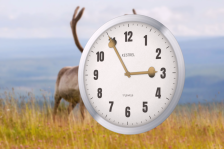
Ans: 2:55
